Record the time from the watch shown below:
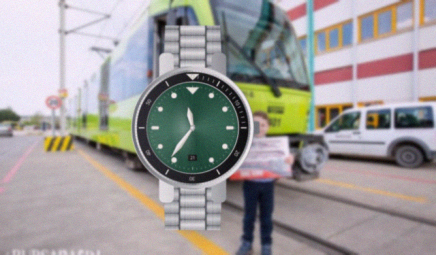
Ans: 11:36
